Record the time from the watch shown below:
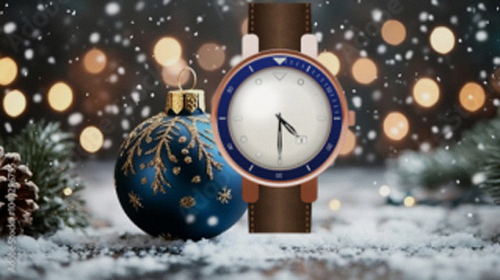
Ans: 4:30
